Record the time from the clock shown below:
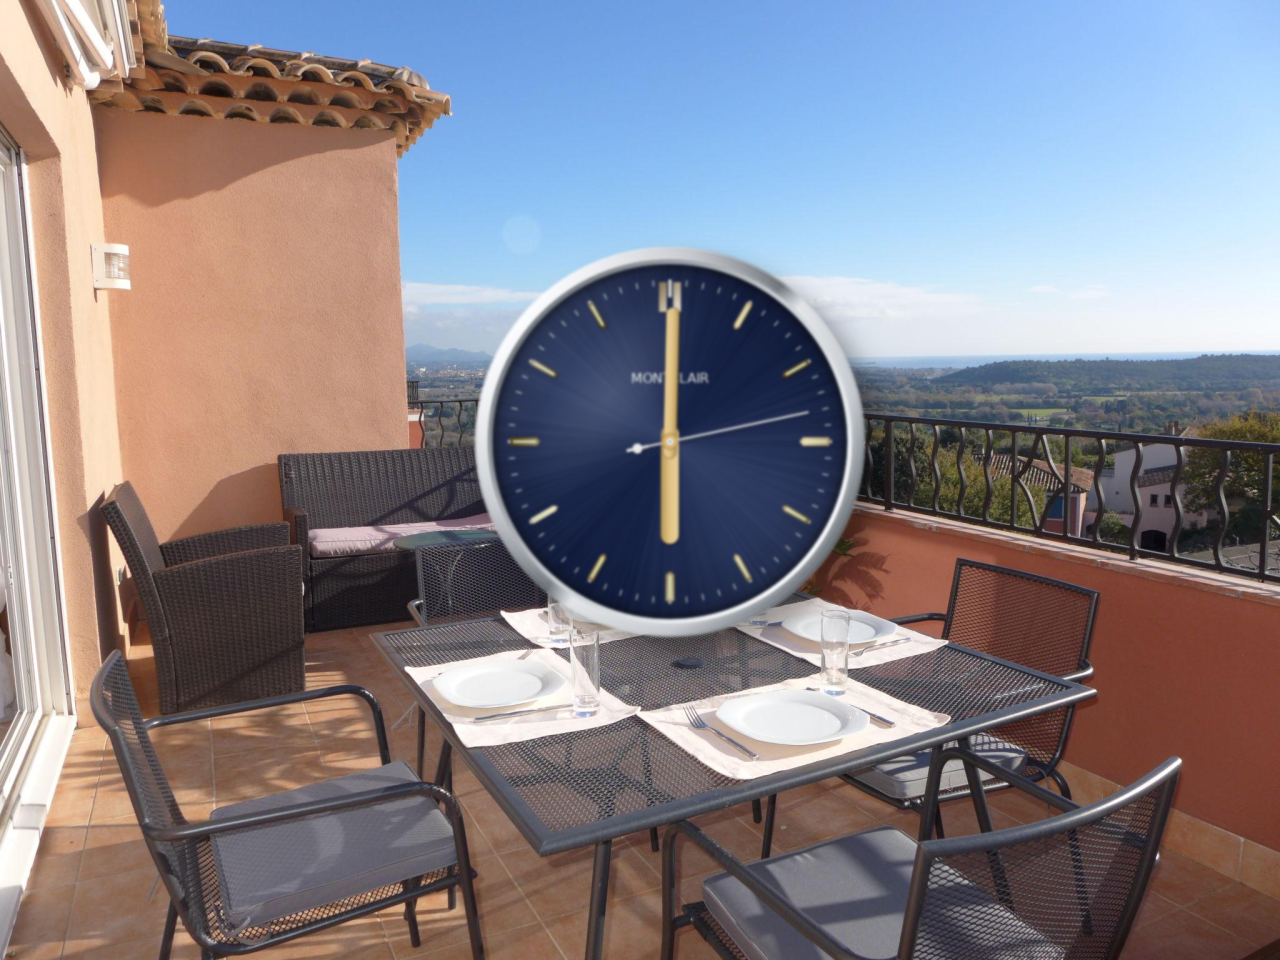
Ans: 6:00:13
